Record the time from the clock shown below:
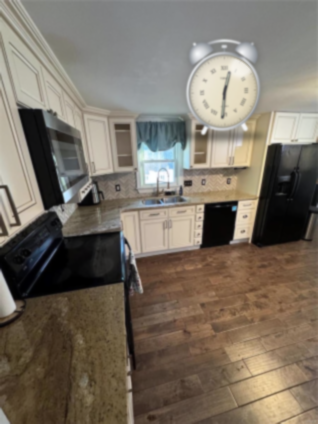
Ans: 12:31
